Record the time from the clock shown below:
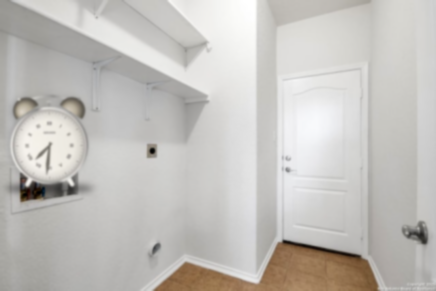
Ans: 7:31
